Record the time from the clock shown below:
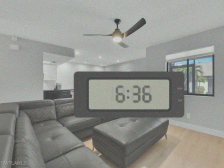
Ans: 6:36
